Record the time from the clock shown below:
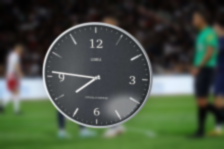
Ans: 7:46
